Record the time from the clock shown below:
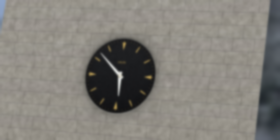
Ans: 5:52
